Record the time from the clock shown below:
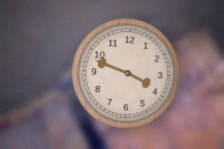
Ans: 3:48
